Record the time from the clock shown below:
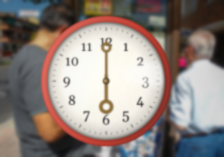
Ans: 6:00
